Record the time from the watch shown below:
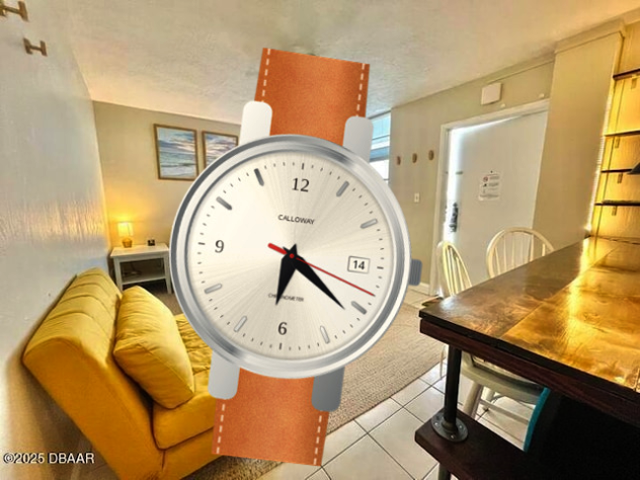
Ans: 6:21:18
